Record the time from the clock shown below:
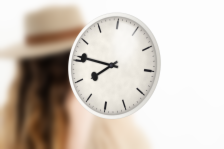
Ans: 7:46
